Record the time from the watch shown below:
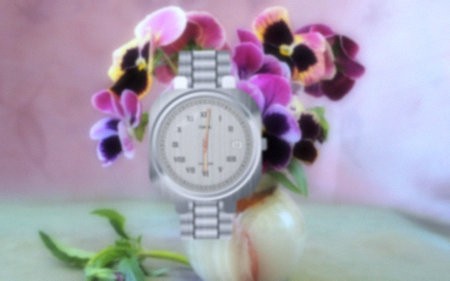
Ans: 6:01
